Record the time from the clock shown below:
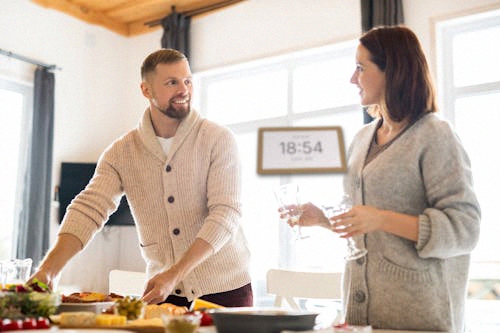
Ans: 18:54
